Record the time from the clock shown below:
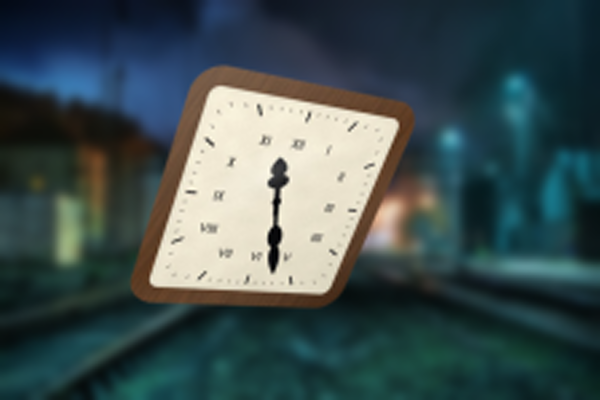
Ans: 11:27
